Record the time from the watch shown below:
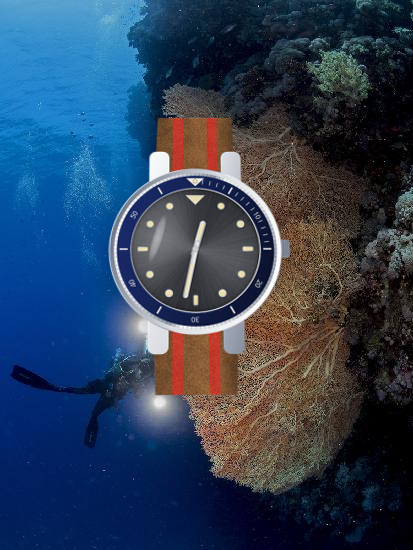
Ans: 12:32
